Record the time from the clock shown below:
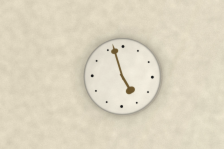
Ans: 4:57
